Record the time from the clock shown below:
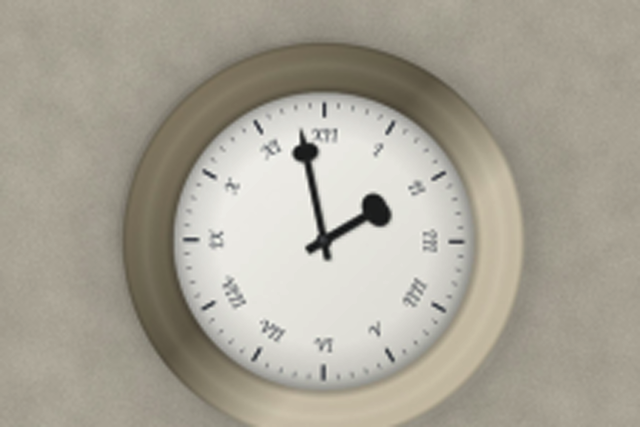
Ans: 1:58
